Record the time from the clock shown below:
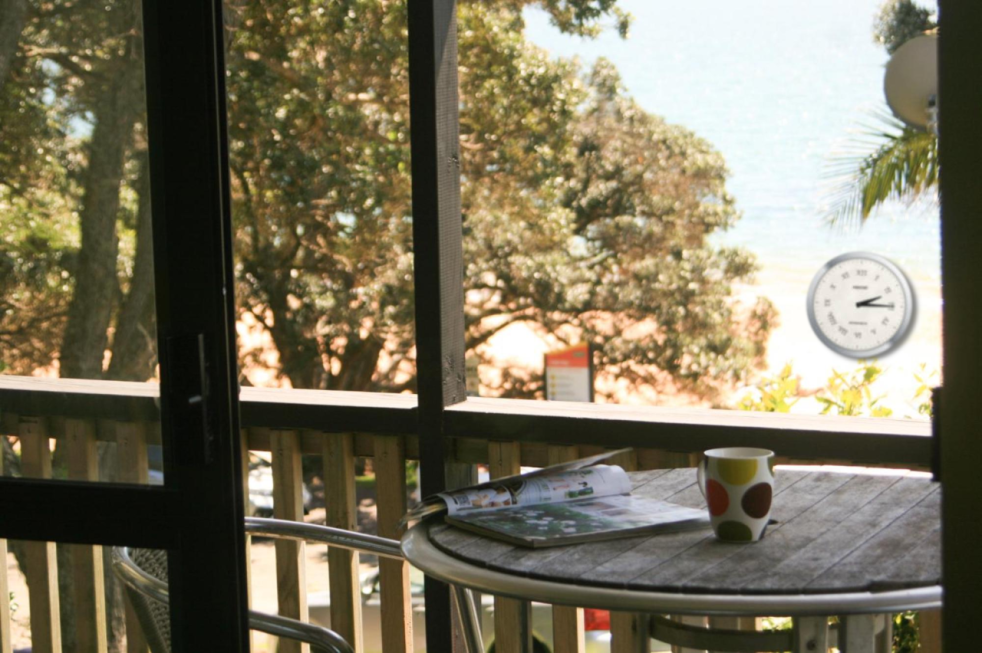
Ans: 2:15
